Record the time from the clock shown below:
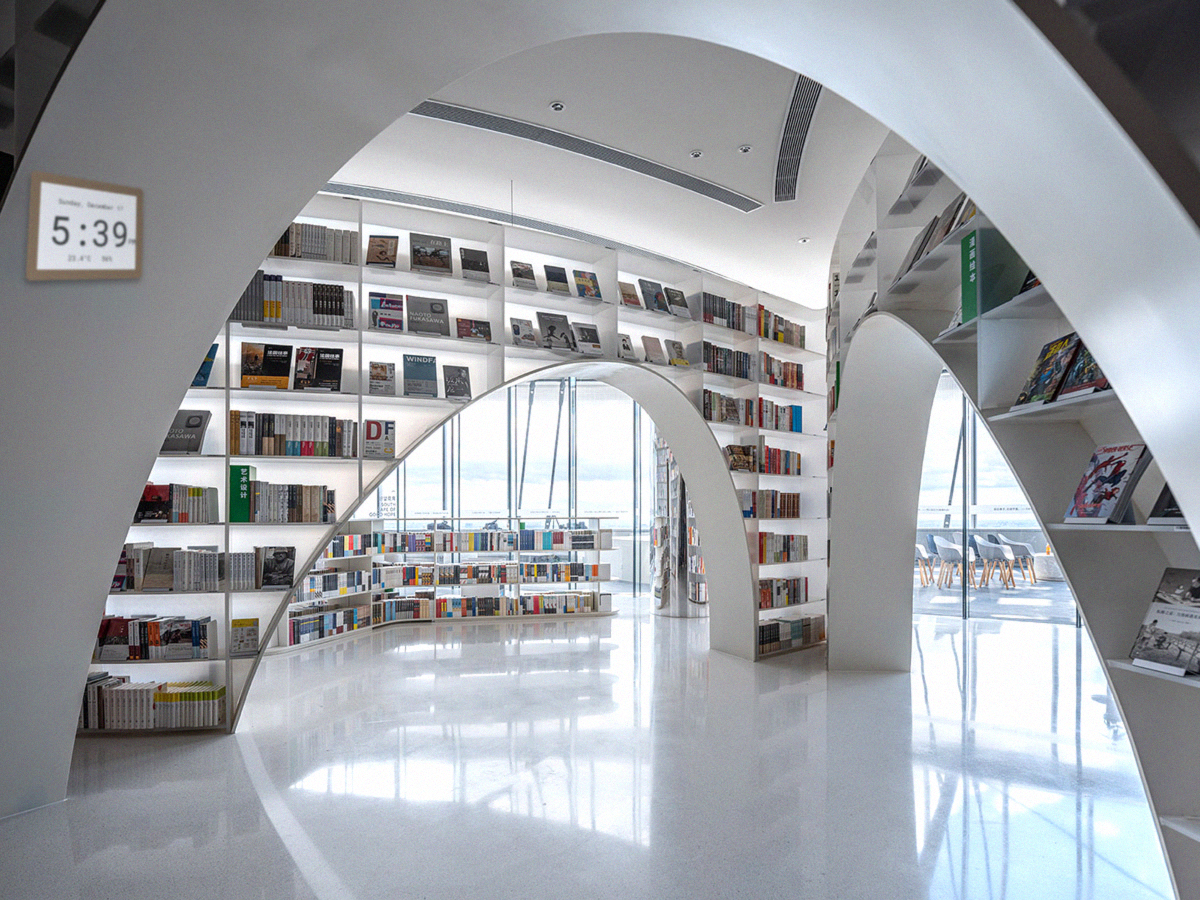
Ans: 5:39
